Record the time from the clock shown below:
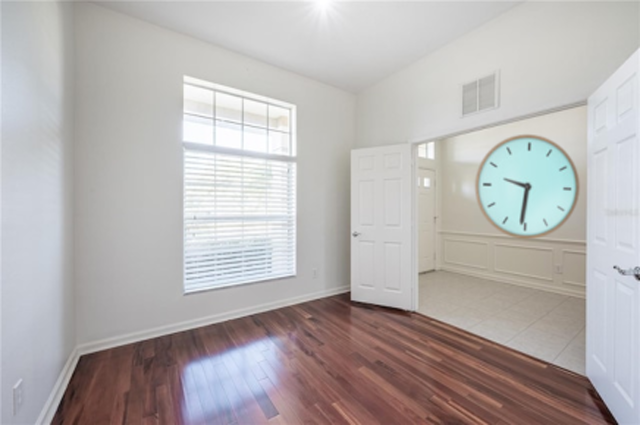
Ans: 9:31
